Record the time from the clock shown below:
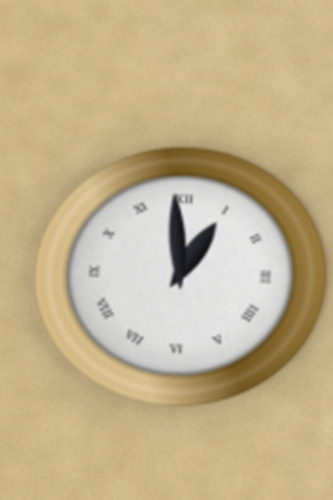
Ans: 12:59
